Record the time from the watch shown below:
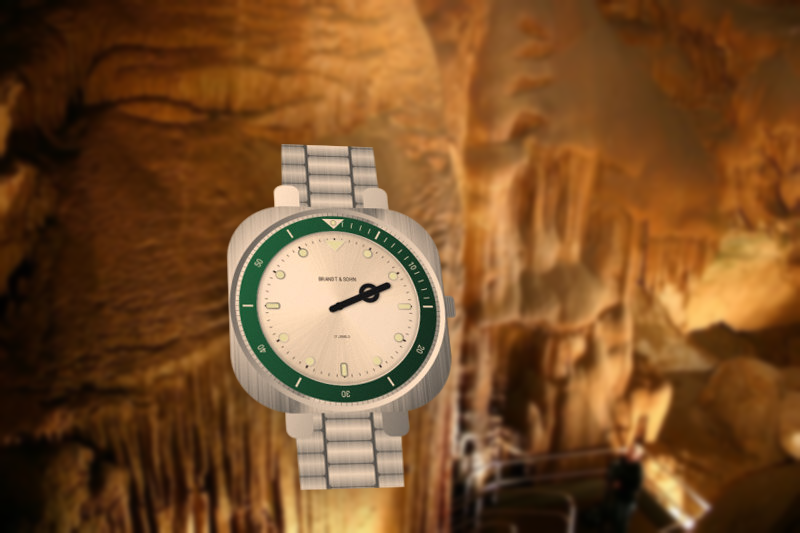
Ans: 2:11
